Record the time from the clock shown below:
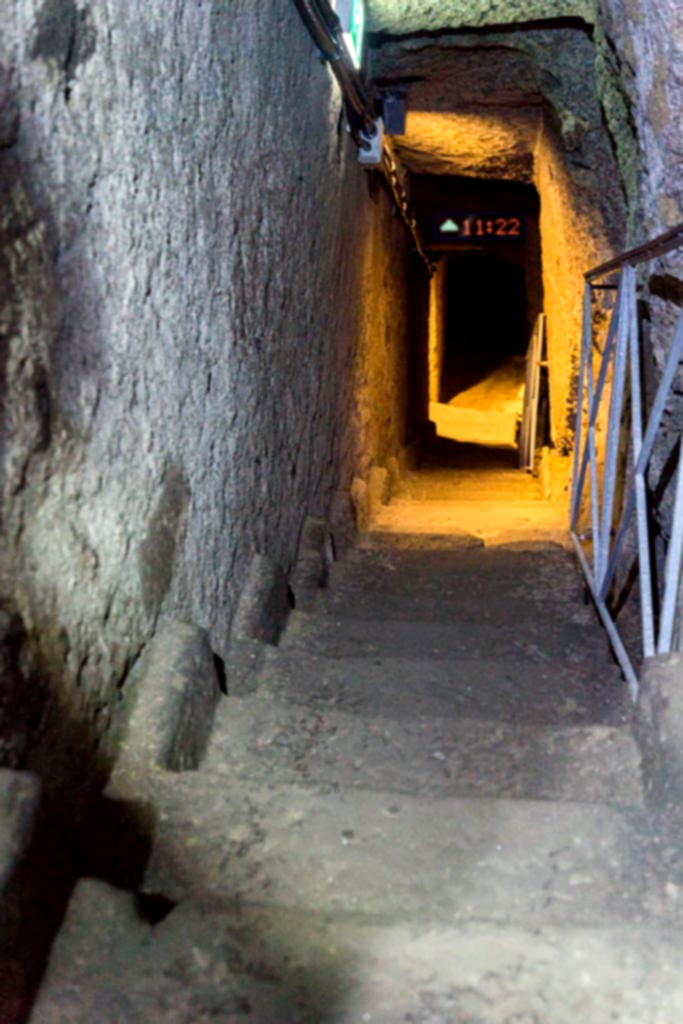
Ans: 11:22
